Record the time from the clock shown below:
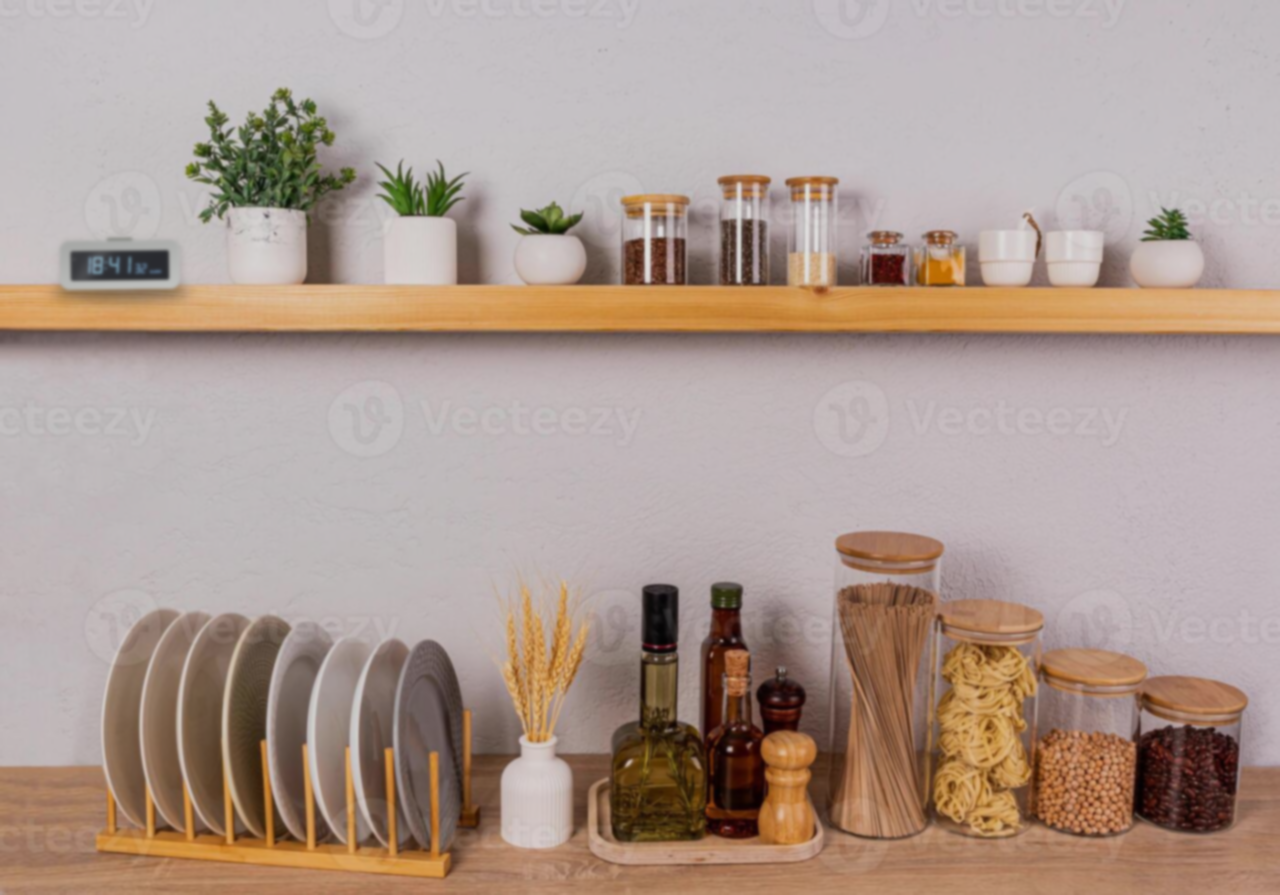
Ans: 18:41
